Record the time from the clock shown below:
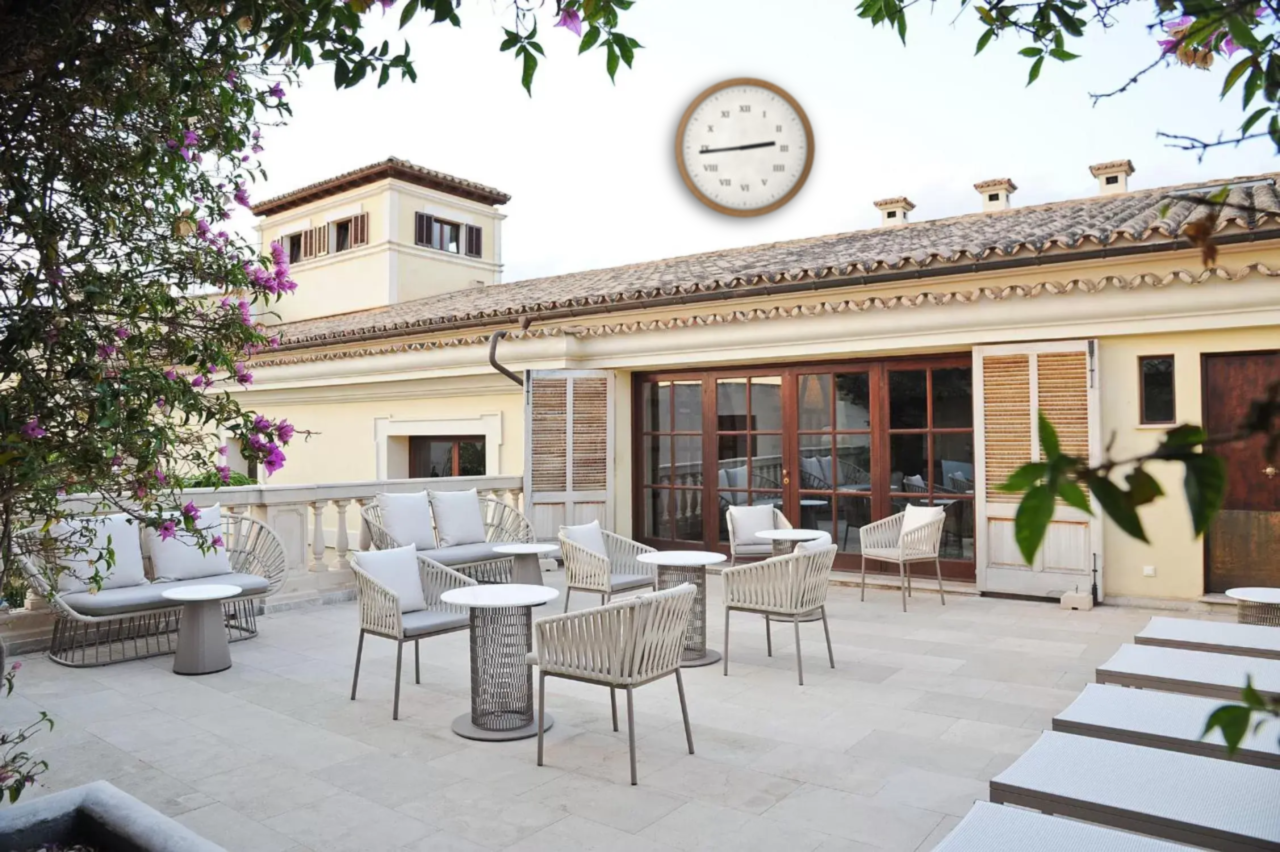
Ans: 2:44
